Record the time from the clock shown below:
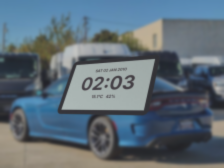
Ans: 2:03
